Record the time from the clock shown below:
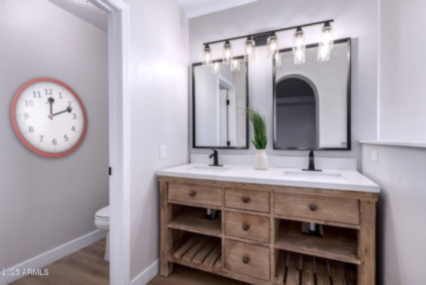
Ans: 12:12
